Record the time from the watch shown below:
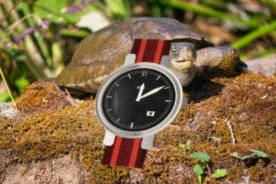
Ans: 12:09
